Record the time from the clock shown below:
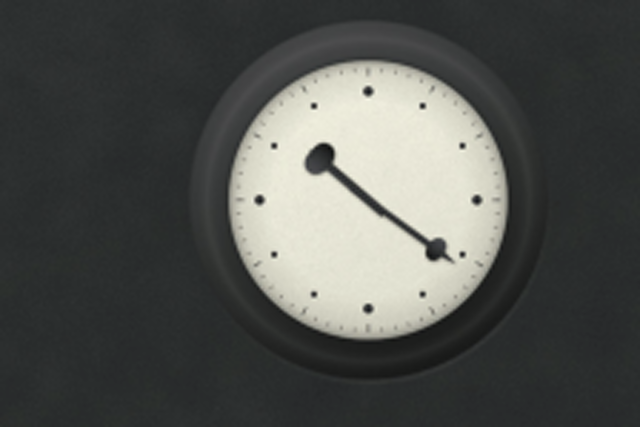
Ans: 10:21
